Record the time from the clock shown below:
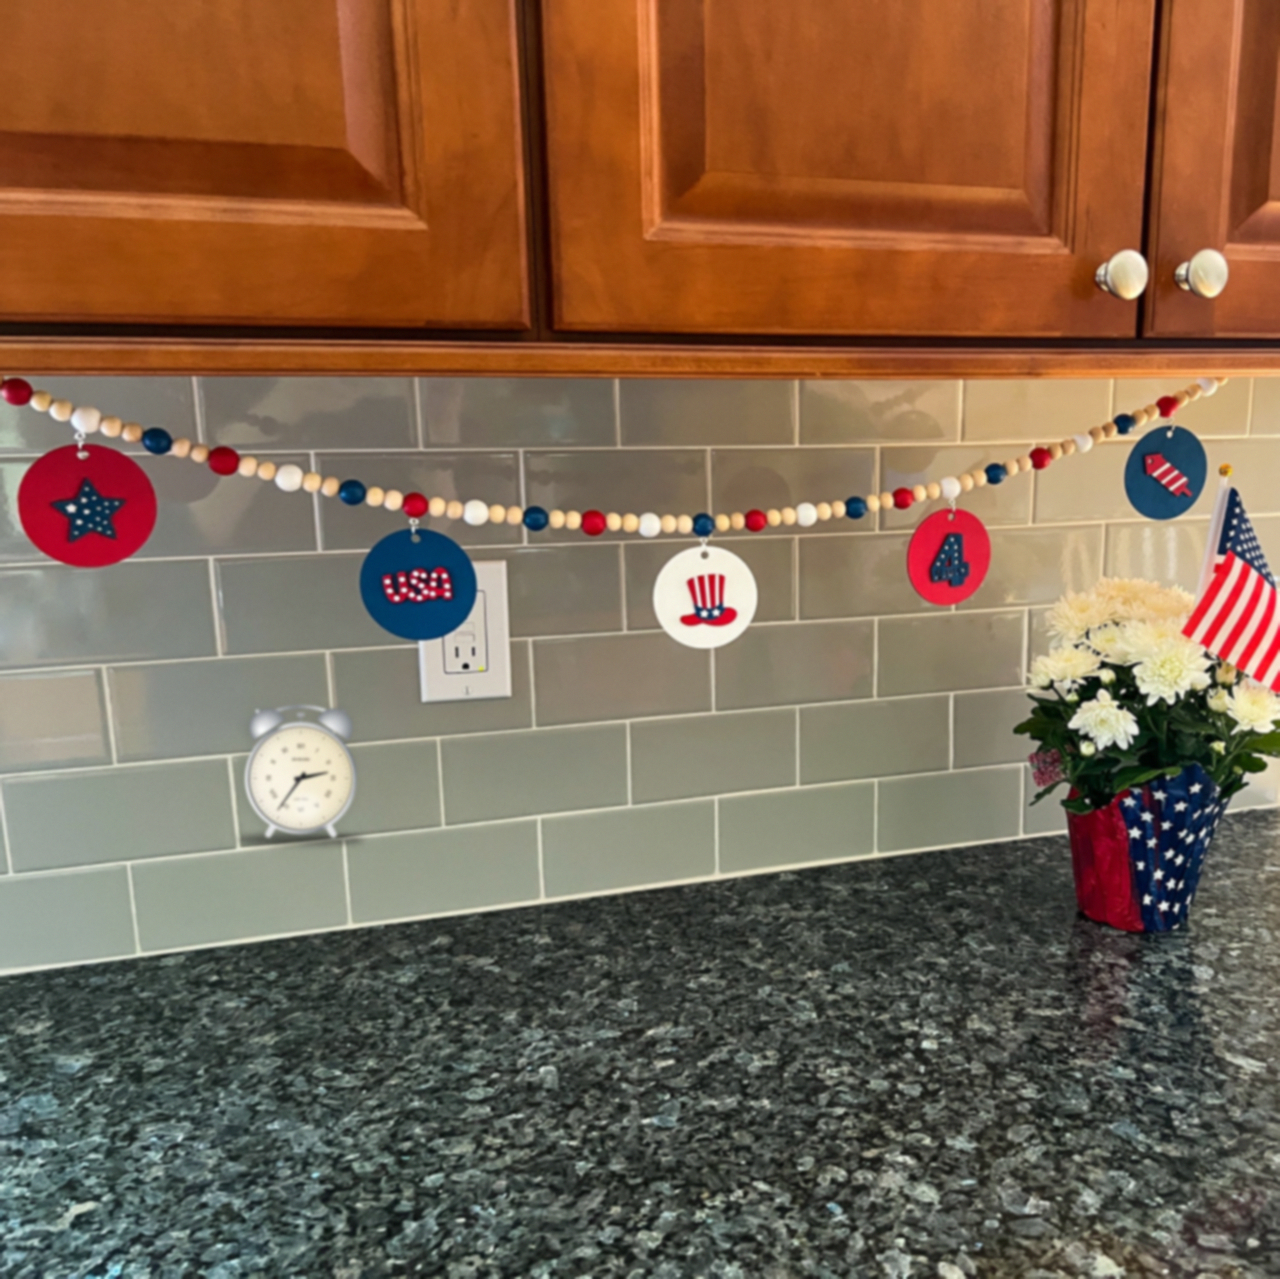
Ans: 2:36
